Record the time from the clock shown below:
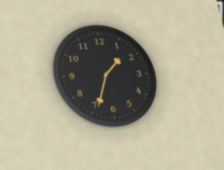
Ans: 1:34
